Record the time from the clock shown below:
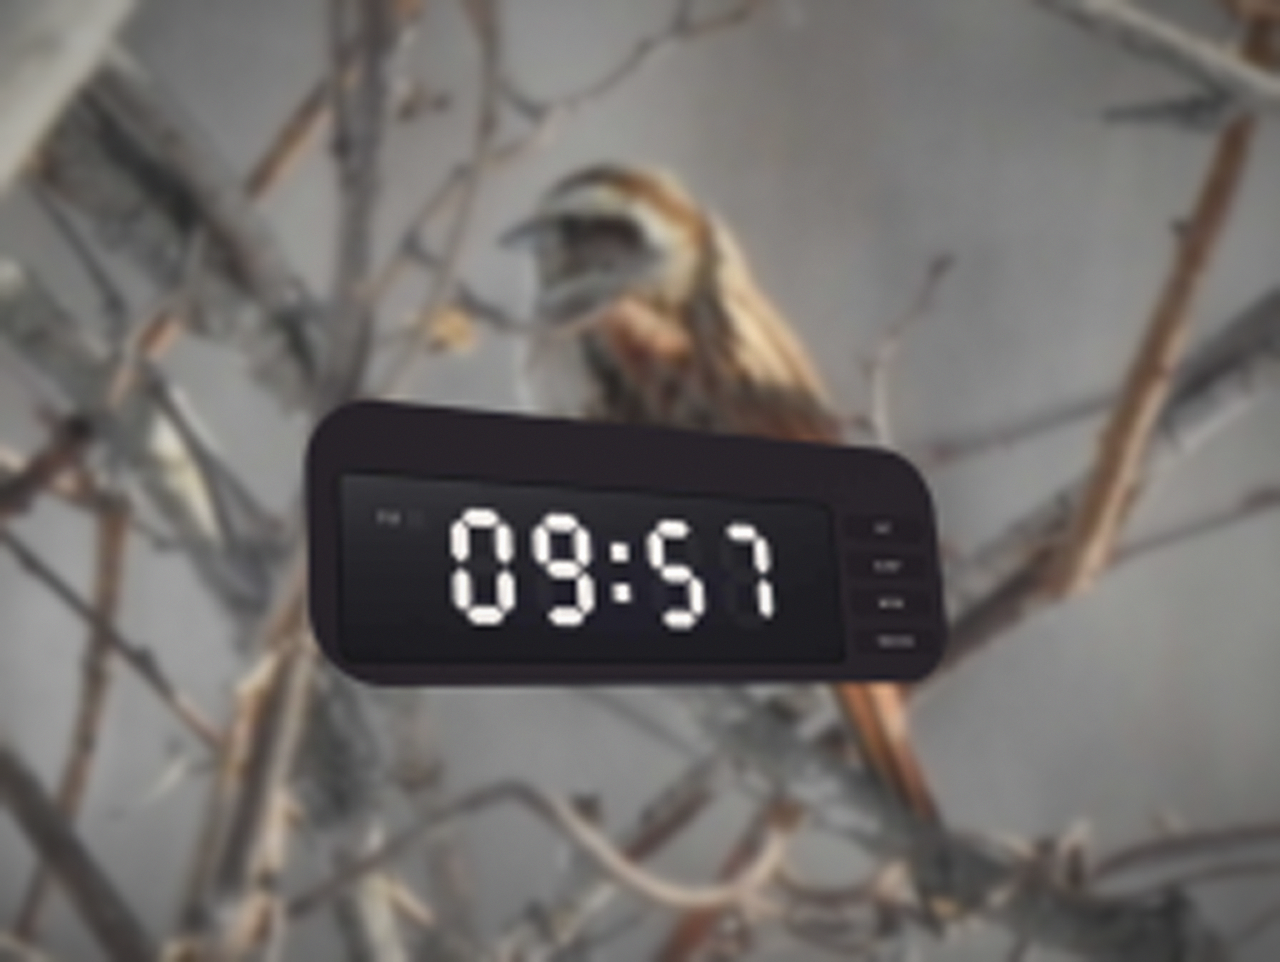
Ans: 9:57
